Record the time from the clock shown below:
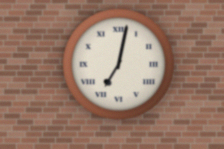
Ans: 7:02
